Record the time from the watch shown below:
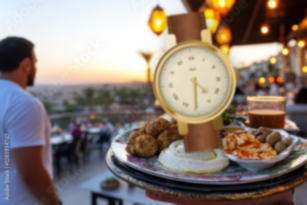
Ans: 4:31
